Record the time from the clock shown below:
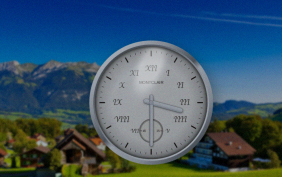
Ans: 3:30
